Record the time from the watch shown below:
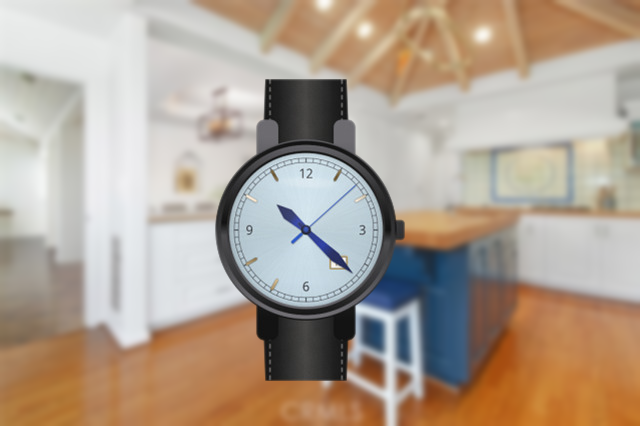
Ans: 10:22:08
